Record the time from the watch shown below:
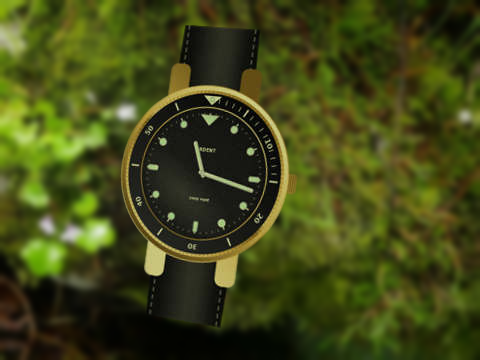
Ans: 11:17
